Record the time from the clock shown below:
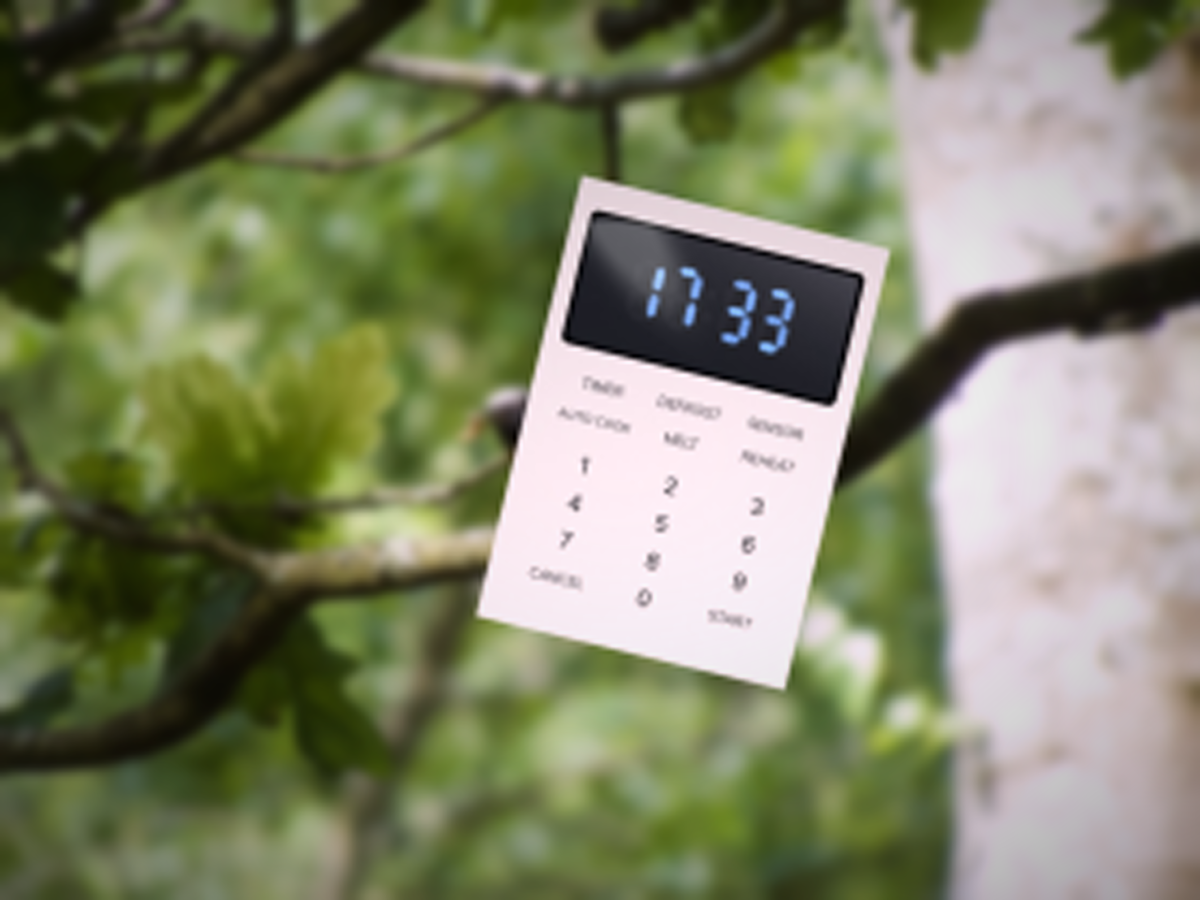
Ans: 17:33
